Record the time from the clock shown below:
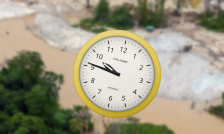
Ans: 9:46
